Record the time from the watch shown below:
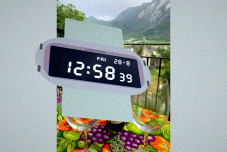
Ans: 12:58:39
